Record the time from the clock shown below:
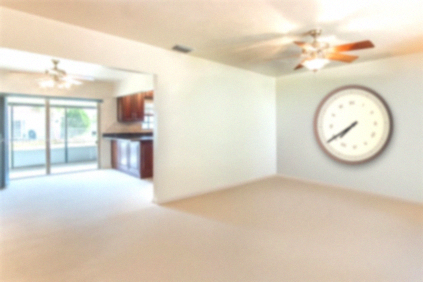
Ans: 7:40
